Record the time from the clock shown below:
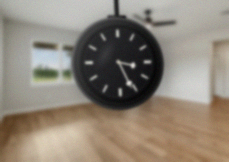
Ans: 3:26
